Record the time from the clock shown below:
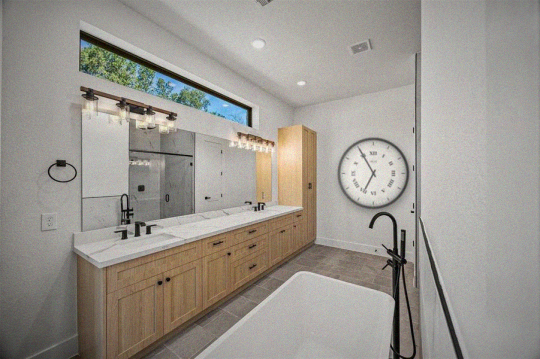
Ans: 6:55
